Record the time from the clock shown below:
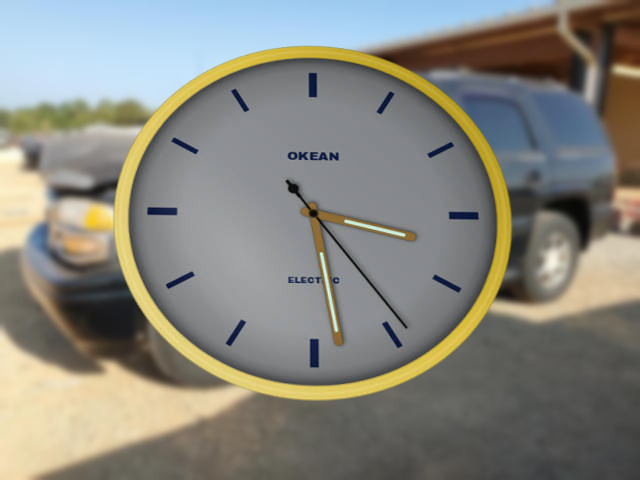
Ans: 3:28:24
